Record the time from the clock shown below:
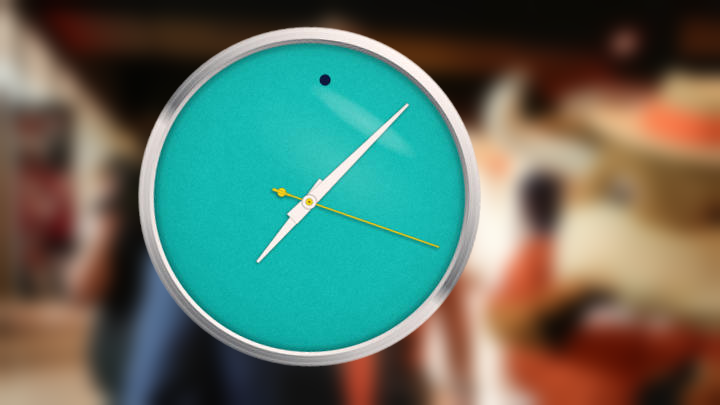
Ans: 7:06:17
